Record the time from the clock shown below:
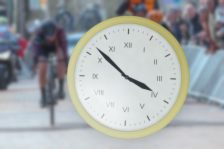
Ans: 3:52
